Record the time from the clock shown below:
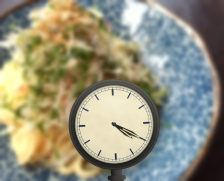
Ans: 4:20
